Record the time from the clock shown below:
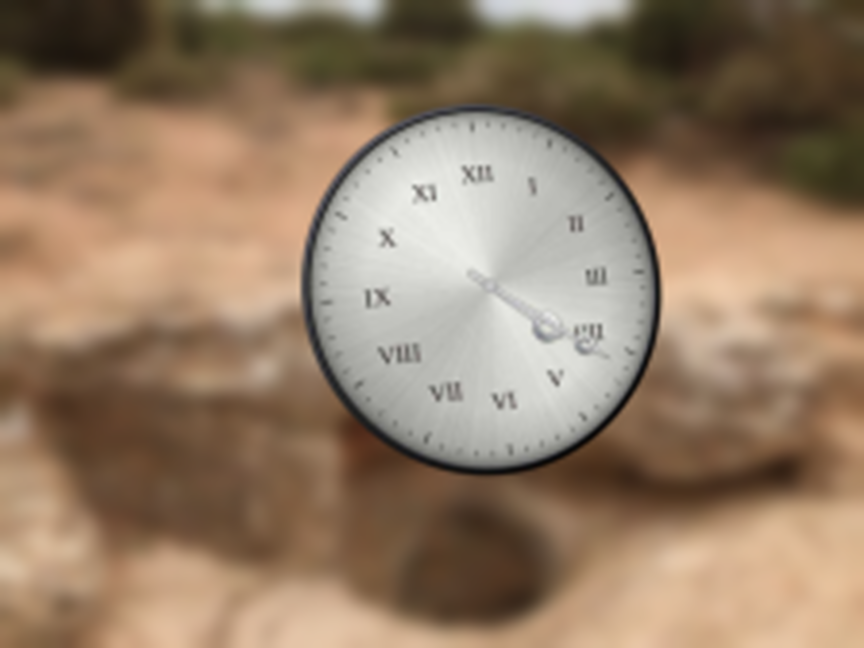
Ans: 4:21
